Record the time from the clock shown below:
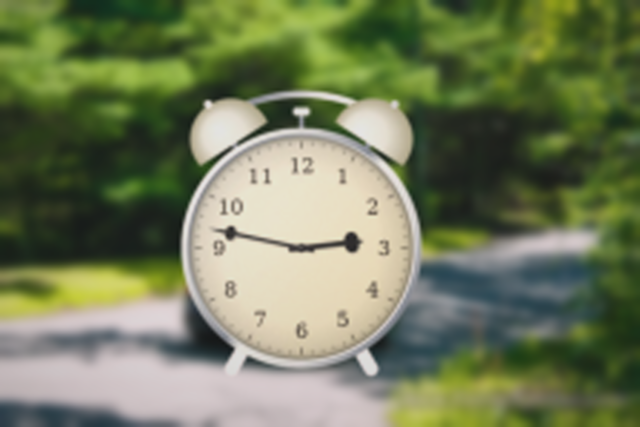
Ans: 2:47
